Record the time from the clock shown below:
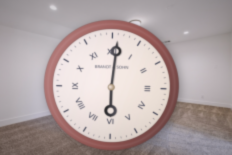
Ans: 6:01
